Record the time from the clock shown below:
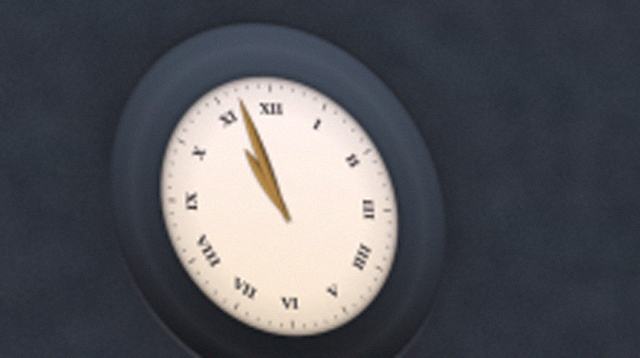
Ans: 10:57
